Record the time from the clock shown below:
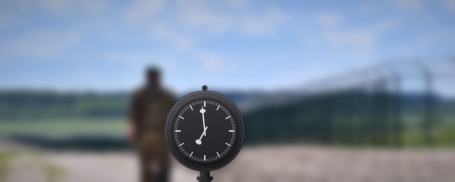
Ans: 6:59
